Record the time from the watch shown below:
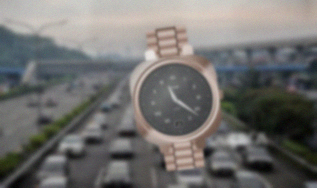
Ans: 11:22
